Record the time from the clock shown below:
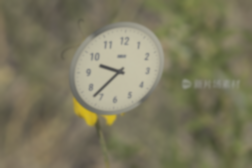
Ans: 9:37
